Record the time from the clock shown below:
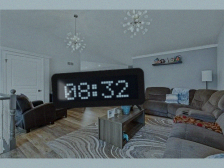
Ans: 8:32
